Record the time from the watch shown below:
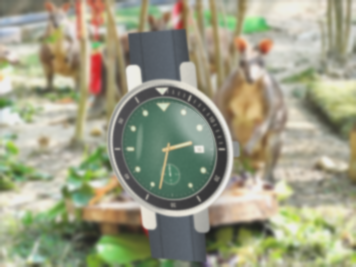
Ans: 2:33
